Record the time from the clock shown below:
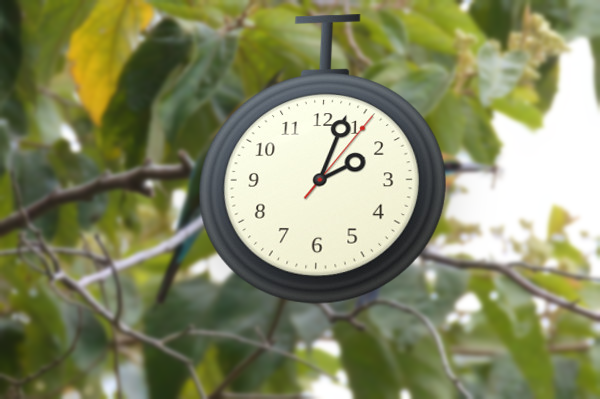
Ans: 2:03:06
